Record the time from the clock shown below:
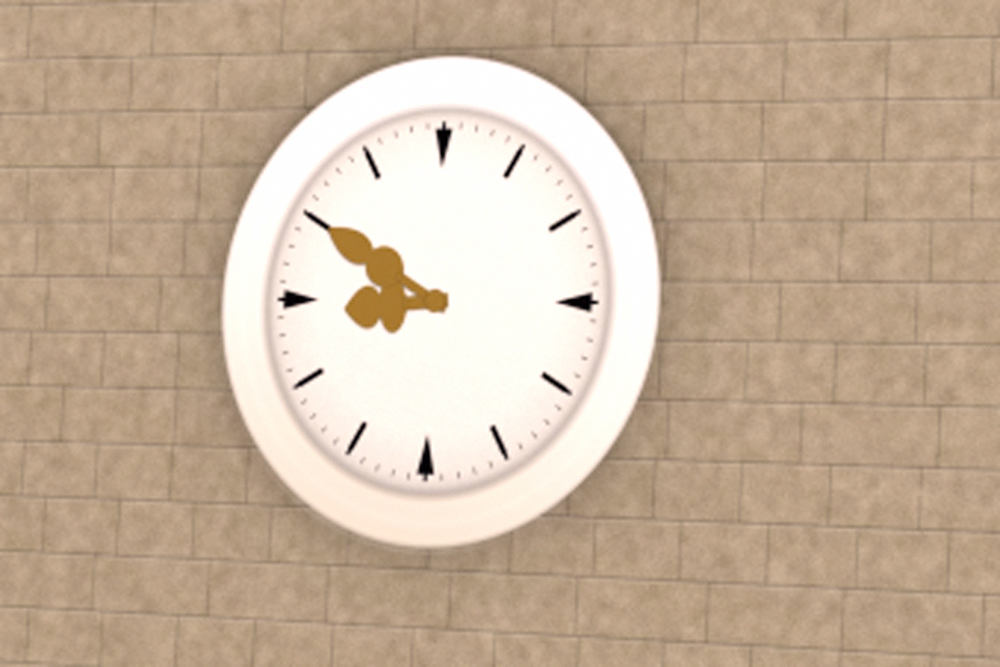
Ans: 8:50
